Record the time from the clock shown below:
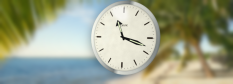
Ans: 11:18
